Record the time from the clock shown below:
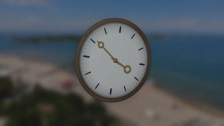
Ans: 3:51
